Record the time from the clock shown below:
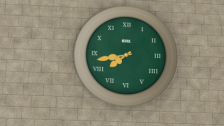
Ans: 7:43
